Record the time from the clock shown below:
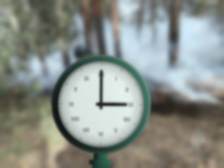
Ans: 3:00
